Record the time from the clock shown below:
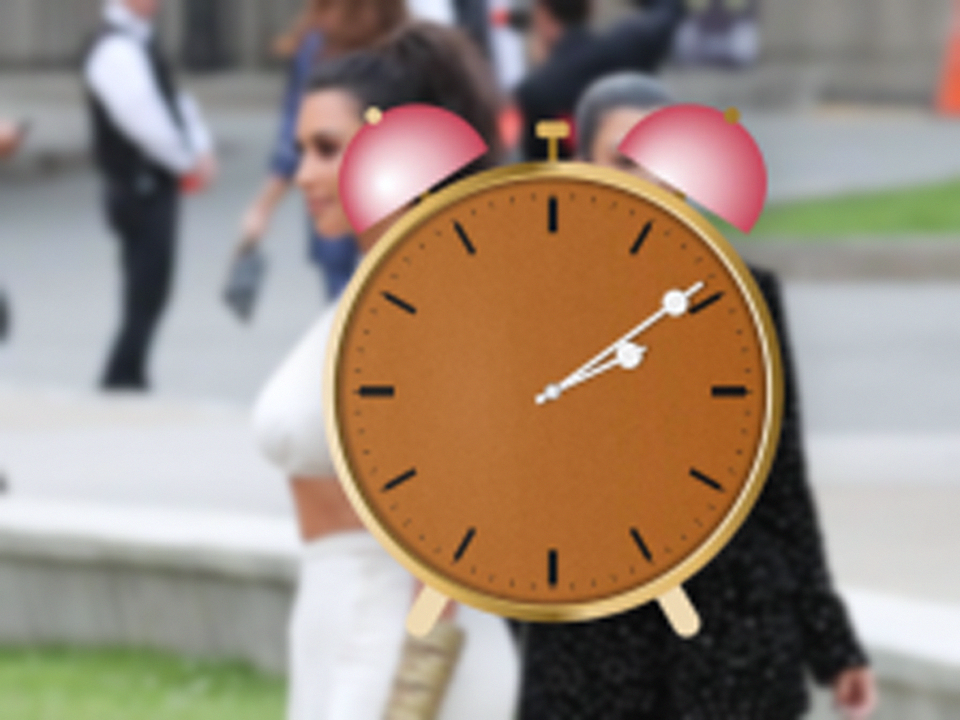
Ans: 2:09
